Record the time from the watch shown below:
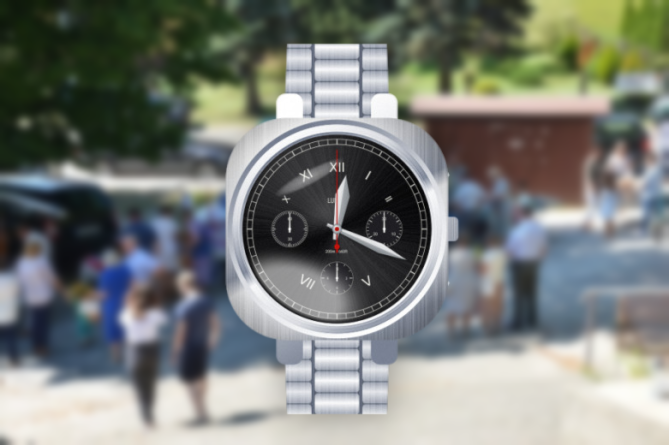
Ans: 12:19
